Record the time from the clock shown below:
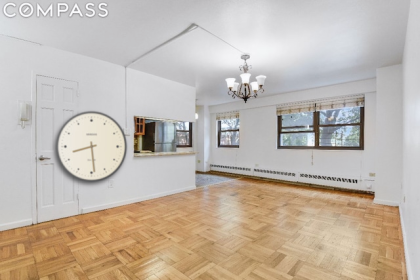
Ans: 8:29
